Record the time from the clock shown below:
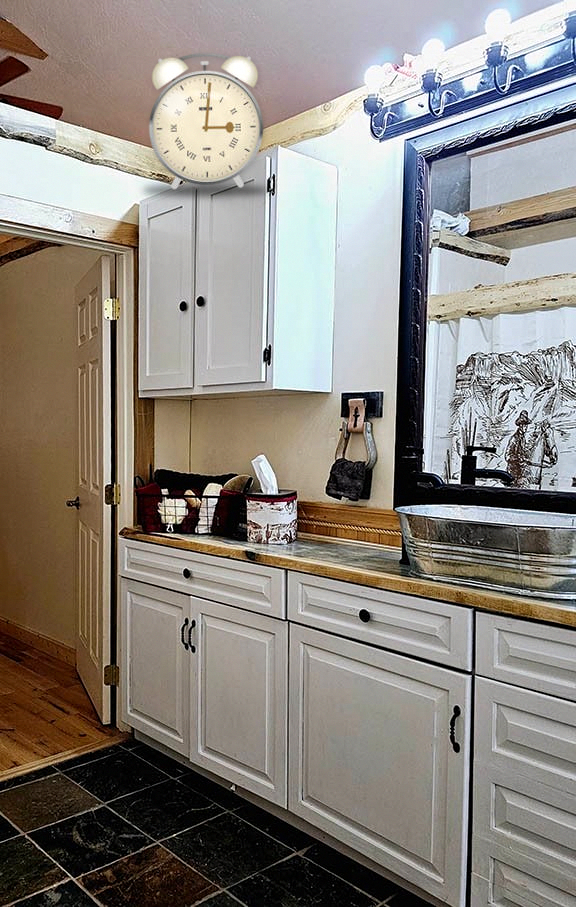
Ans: 3:01
